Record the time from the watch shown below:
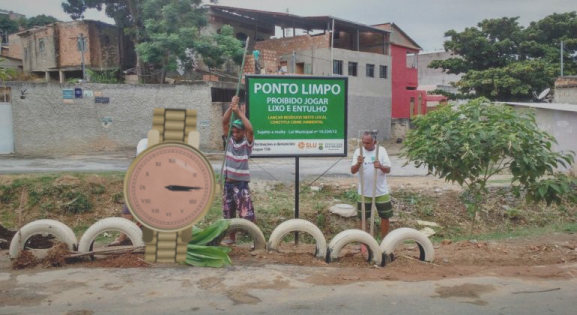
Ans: 3:15
